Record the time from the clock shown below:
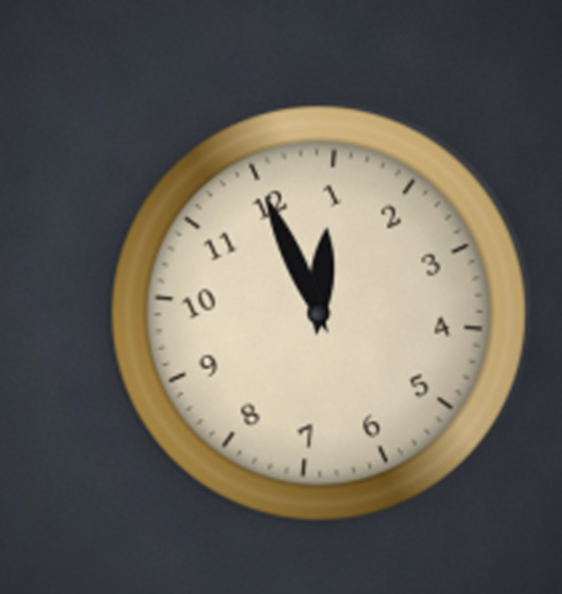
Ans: 1:00
